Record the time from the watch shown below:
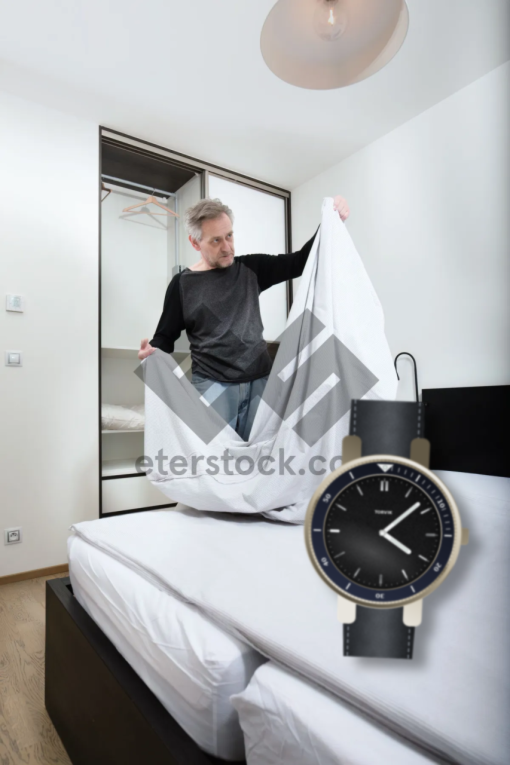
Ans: 4:08
